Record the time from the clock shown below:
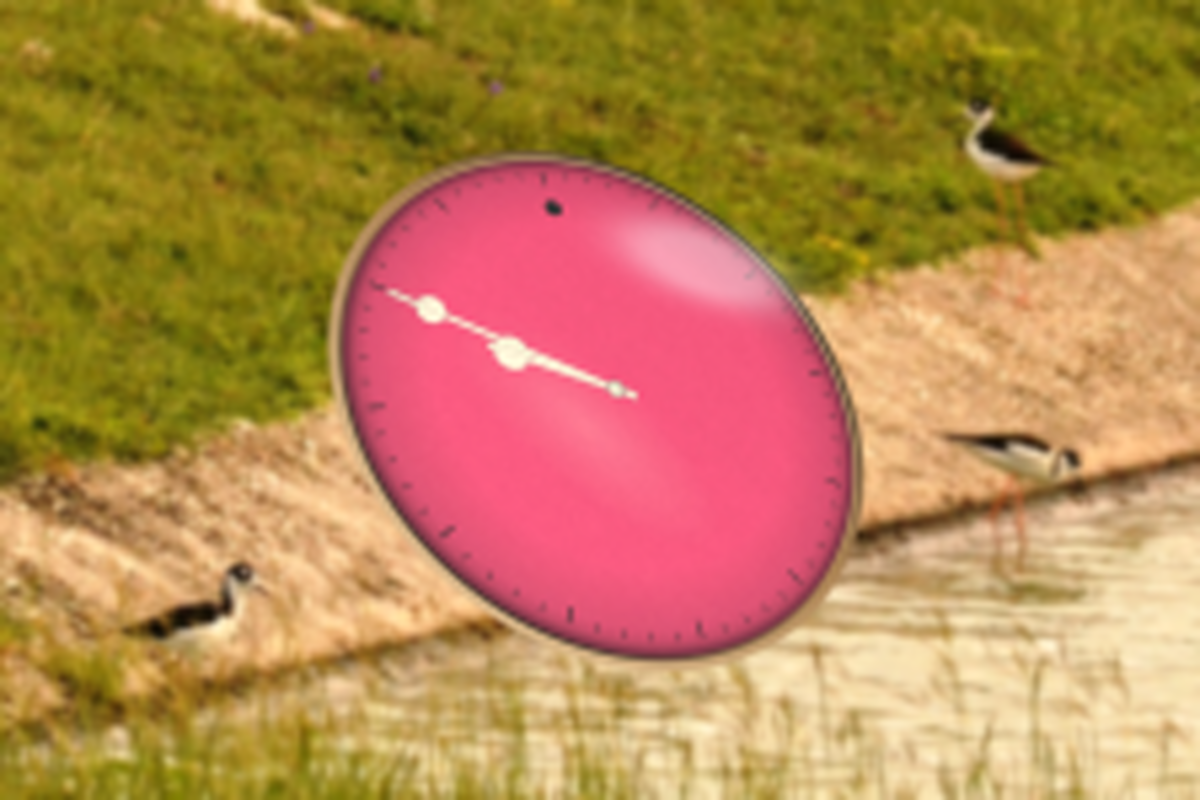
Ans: 9:50
